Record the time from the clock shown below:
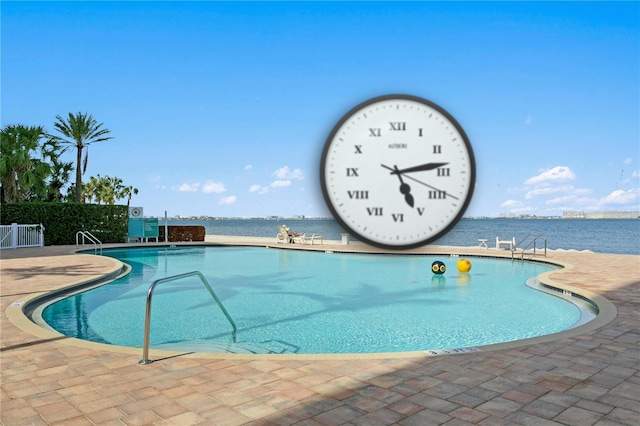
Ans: 5:13:19
